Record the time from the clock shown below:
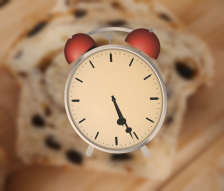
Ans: 5:26
